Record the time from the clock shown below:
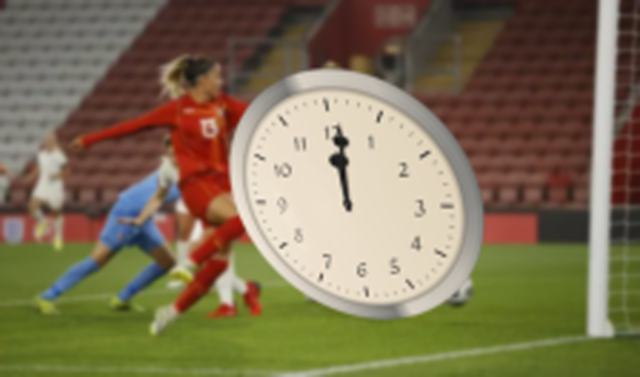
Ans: 12:01
